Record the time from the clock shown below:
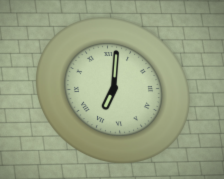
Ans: 7:02
